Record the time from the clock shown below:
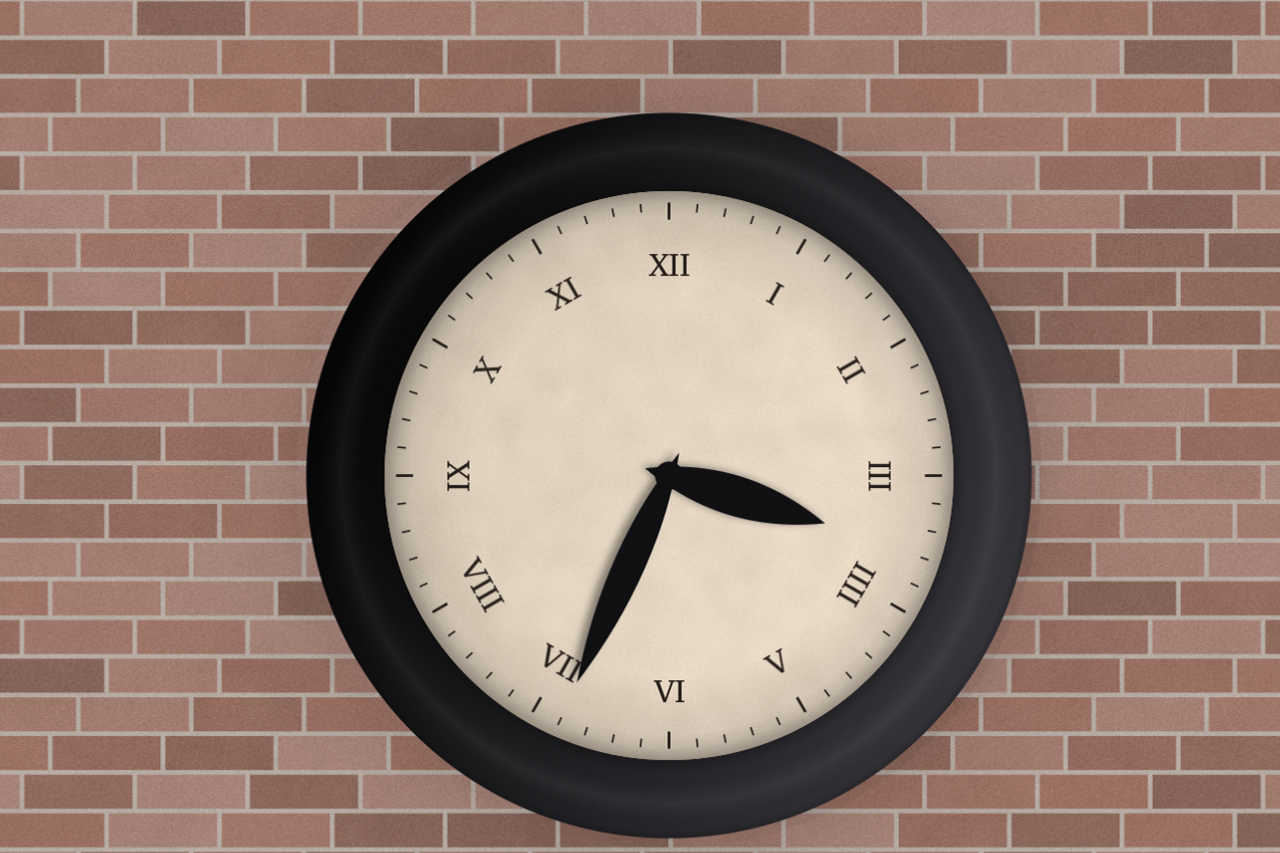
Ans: 3:34
